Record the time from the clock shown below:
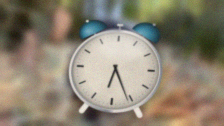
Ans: 6:26
